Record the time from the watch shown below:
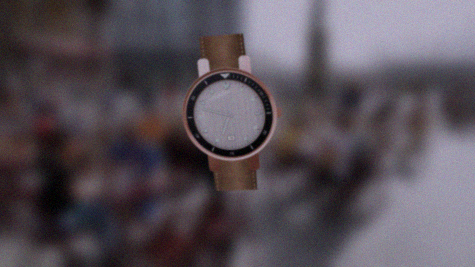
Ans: 6:48
